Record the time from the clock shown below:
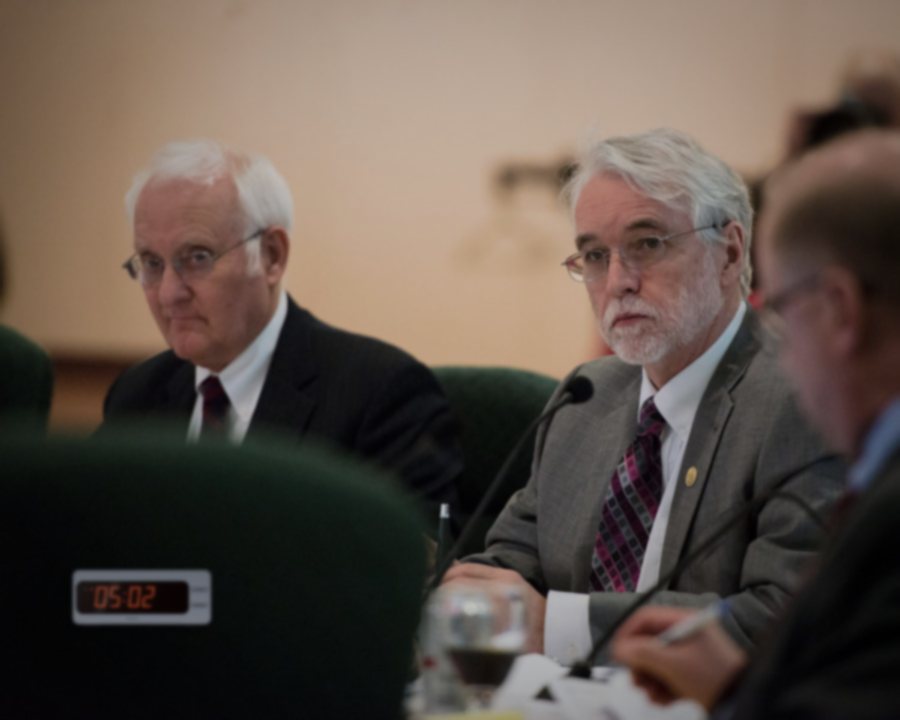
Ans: 5:02
